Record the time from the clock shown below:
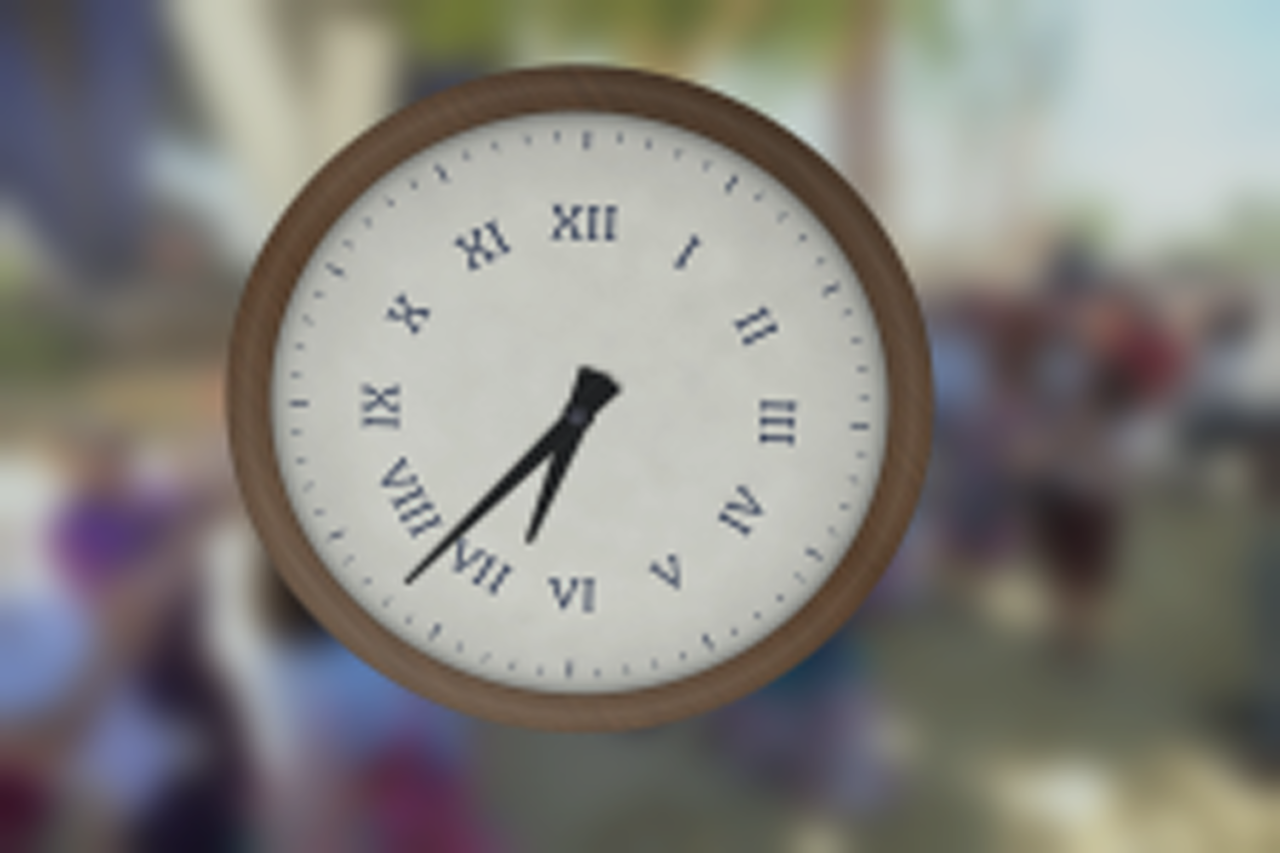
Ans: 6:37
